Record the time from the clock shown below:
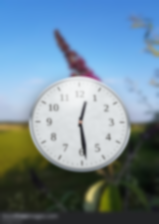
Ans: 12:29
